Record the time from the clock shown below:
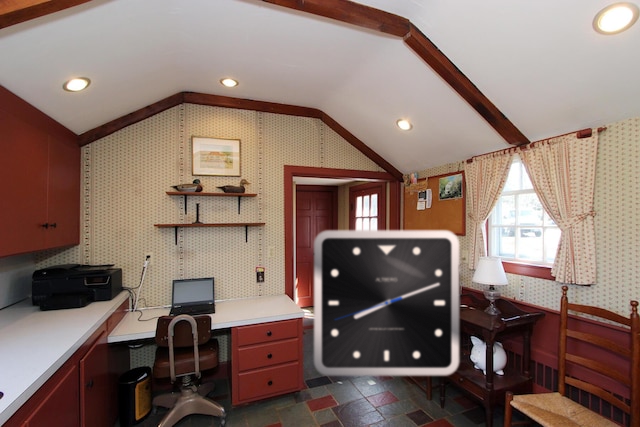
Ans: 8:11:42
